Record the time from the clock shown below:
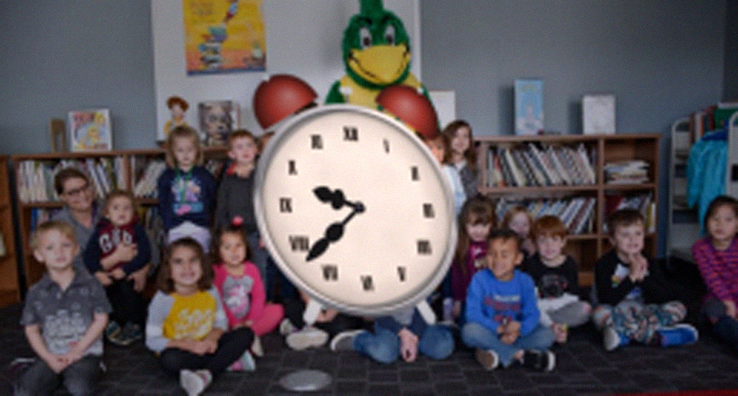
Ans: 9:38
